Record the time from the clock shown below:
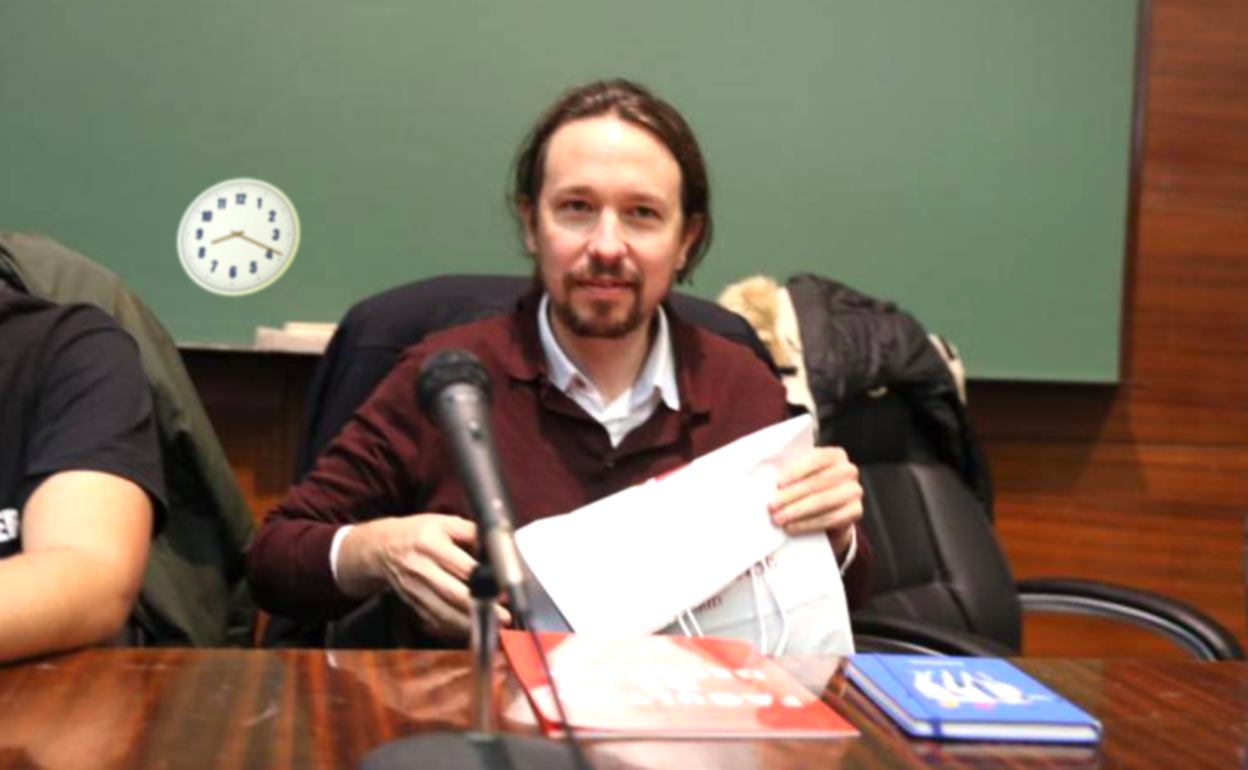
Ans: 8:19
